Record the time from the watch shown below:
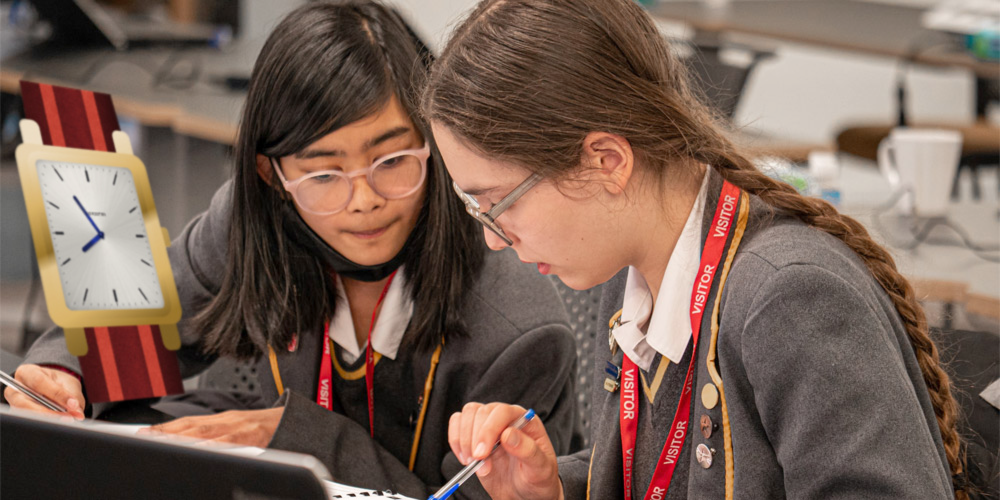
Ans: 7:55
